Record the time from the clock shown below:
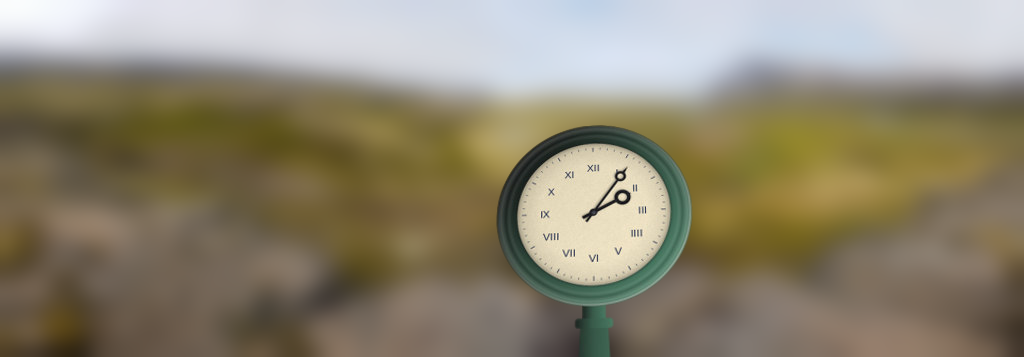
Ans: 2:06
